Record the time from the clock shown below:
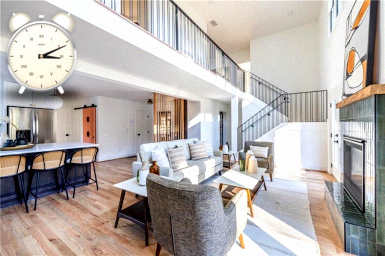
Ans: 3:11
